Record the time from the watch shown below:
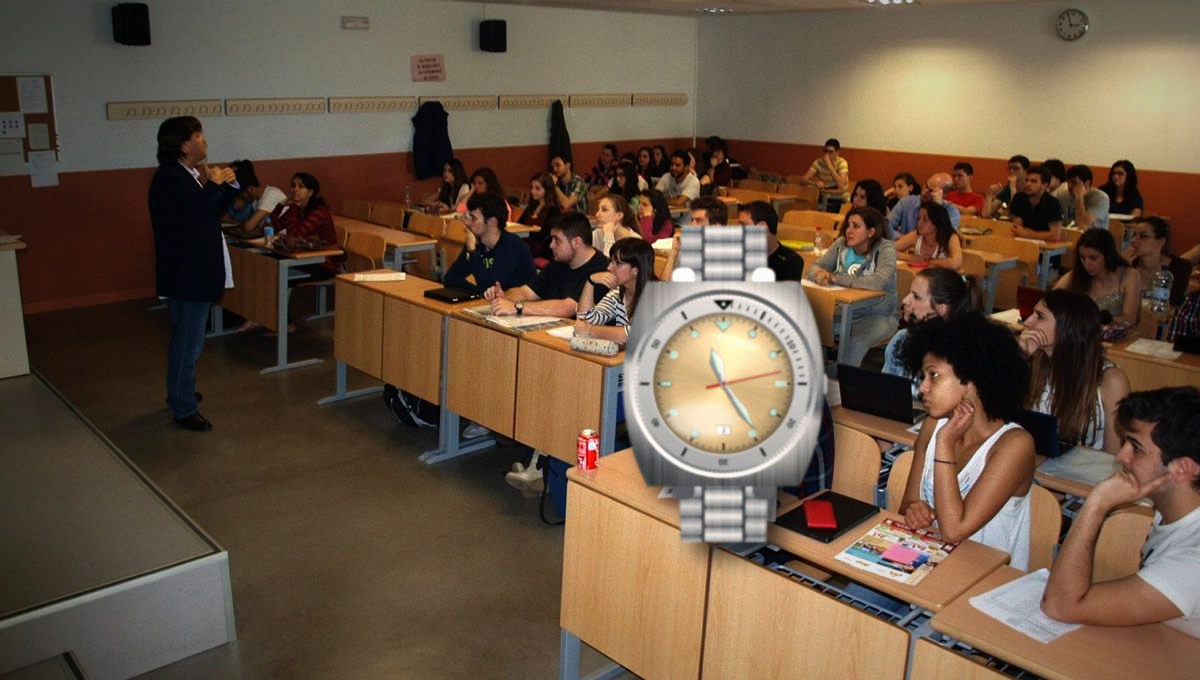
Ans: 11:24:13
